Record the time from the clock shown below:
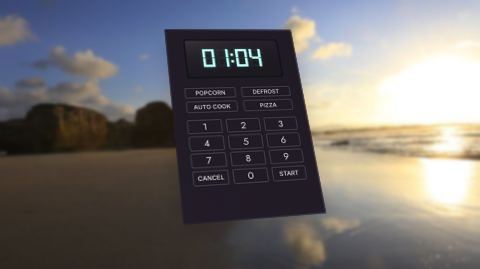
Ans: 1:04
